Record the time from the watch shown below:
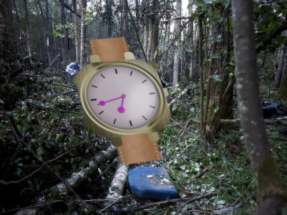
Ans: 6:43
